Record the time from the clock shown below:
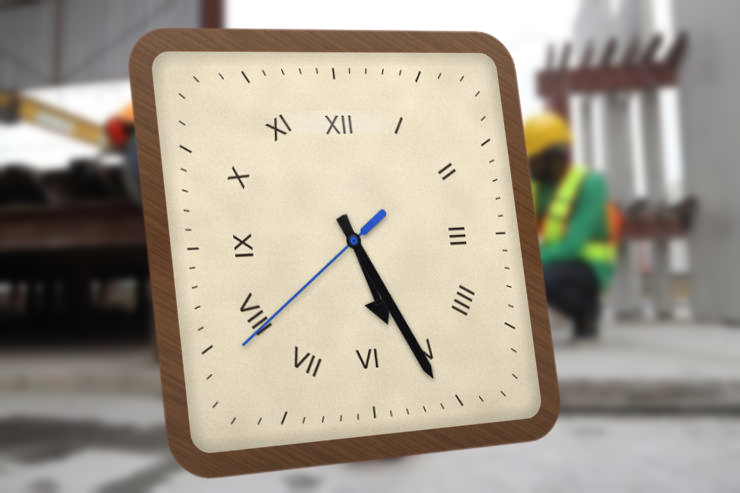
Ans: 5:25:39
